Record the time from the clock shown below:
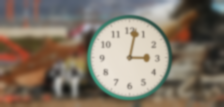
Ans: 3:02
